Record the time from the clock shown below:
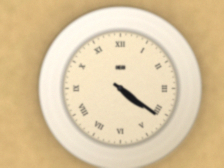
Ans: 4:21
